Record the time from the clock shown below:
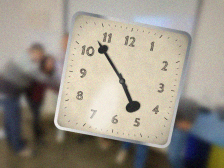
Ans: 4:53
